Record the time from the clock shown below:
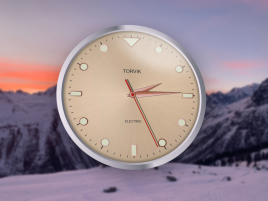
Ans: 2:14:26
